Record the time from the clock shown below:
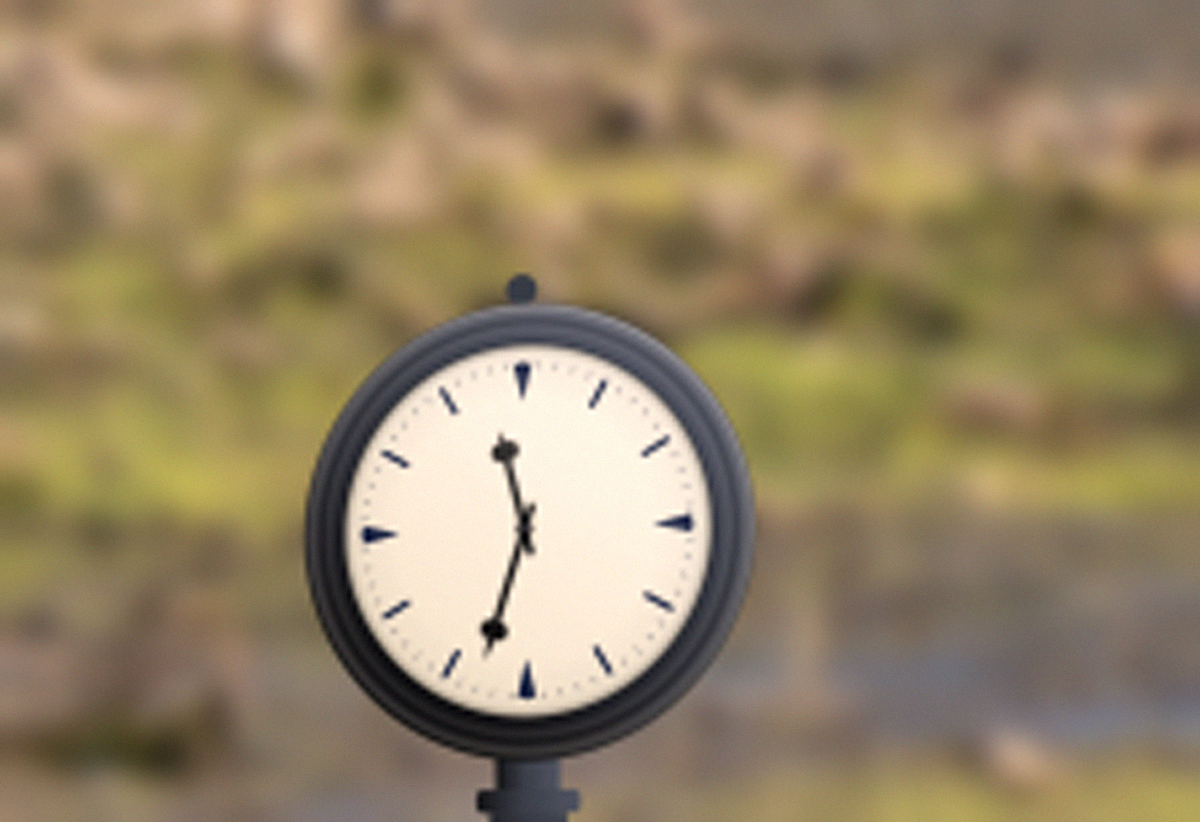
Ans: 11:33
